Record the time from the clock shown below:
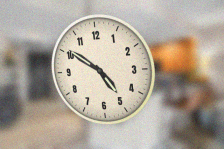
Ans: 4:51
